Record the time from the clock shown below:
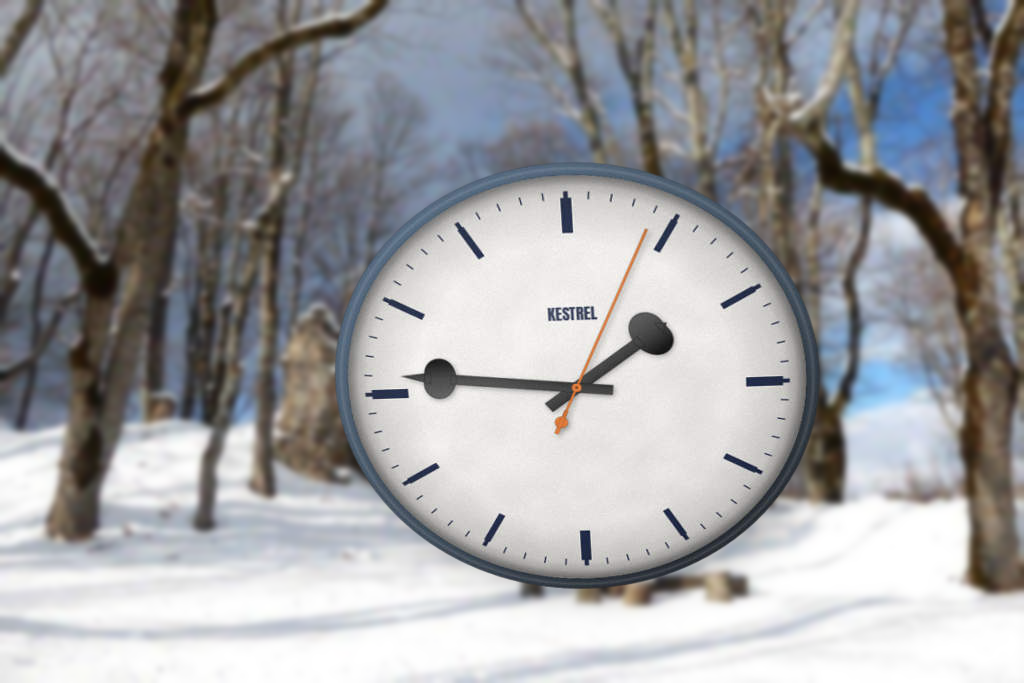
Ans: 1:46:04
